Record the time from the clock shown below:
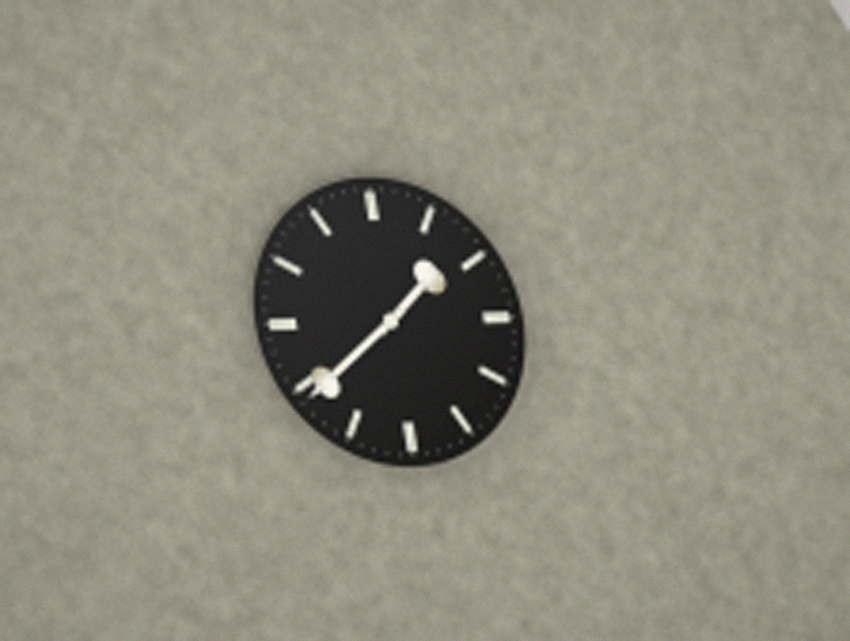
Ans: 1:39
